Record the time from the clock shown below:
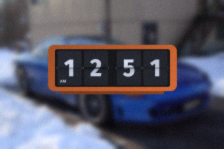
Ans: 12:51
